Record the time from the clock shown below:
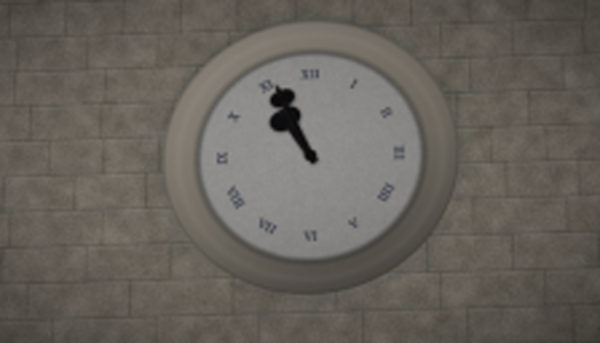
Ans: 10:56
